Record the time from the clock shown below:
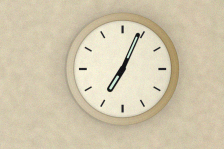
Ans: 7:04
